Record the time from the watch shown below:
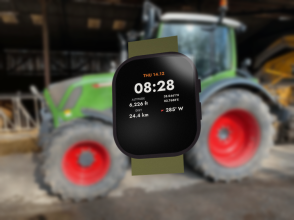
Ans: 8:28
